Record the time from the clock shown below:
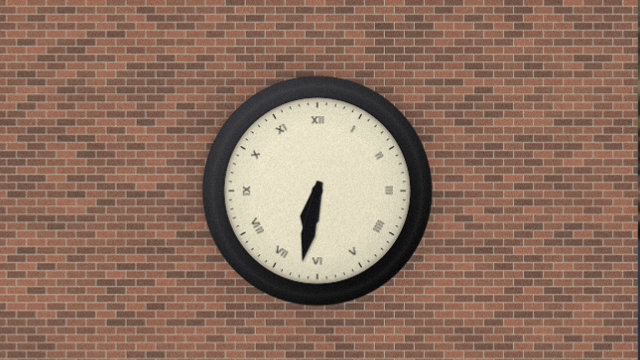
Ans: 6:32
